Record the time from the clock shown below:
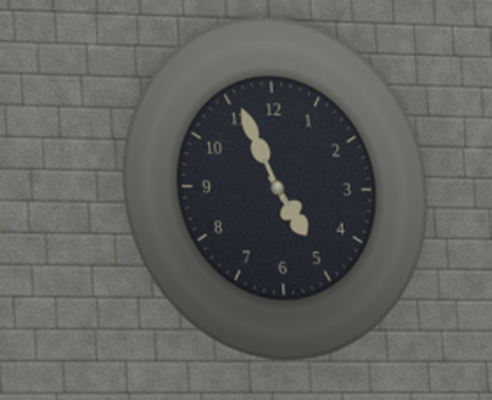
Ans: 4:56
